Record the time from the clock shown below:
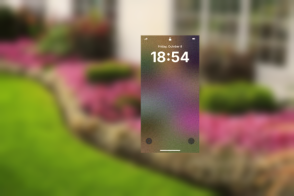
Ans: 18:54
